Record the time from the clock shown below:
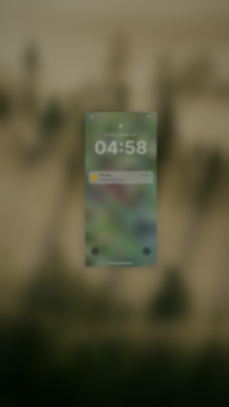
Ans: 4:58
